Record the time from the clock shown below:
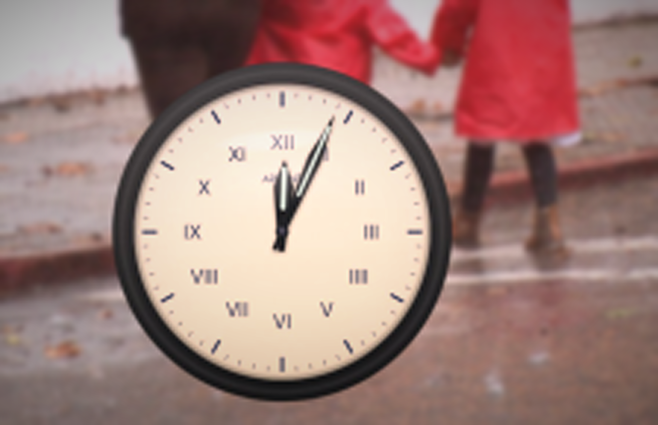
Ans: 12:04
